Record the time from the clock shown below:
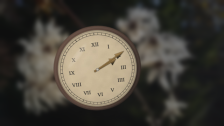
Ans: 2:10
